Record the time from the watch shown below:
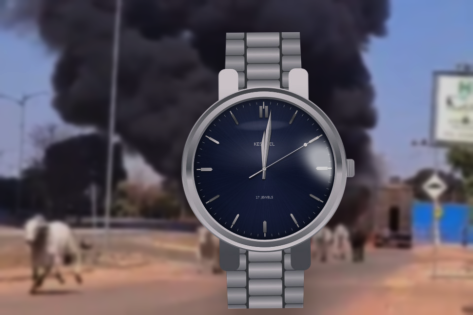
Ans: 12:01:10
